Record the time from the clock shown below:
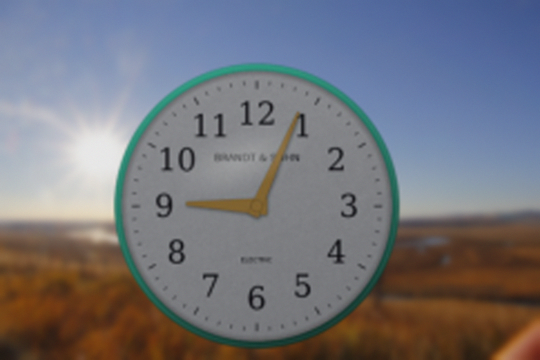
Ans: 9:04
